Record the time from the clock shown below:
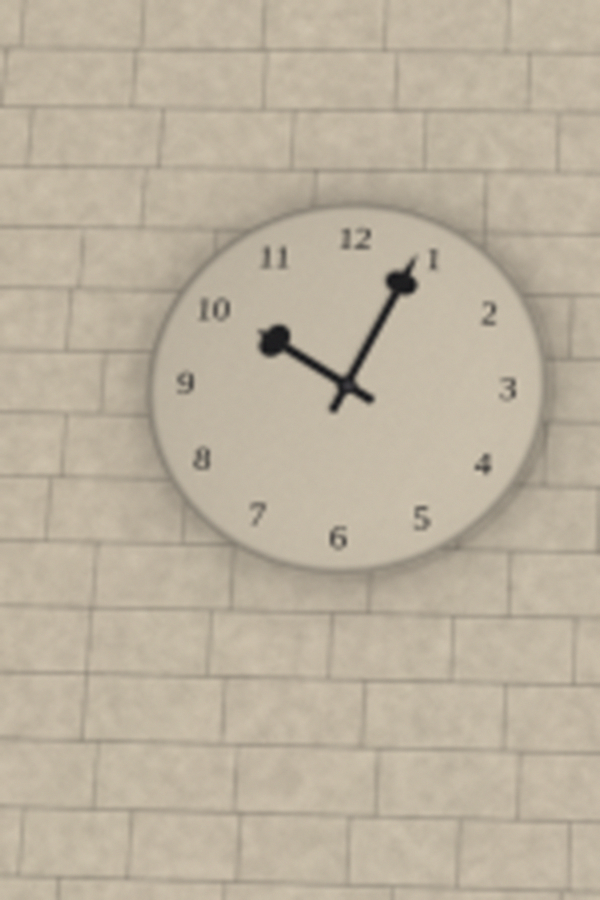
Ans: 10:04
